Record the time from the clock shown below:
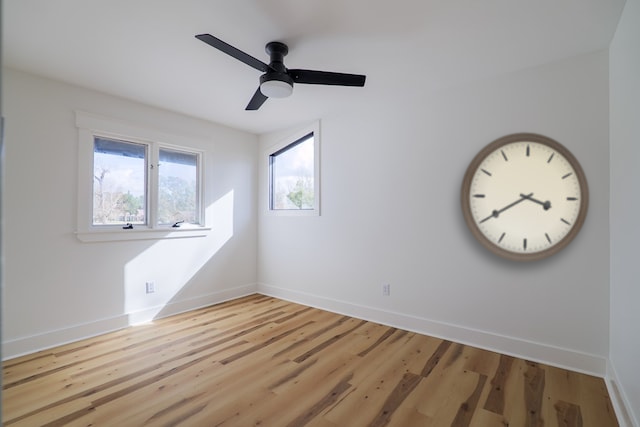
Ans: 3:40
